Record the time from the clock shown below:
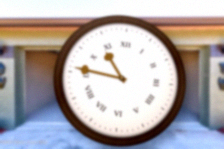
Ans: 10:46
